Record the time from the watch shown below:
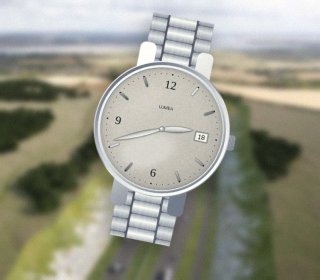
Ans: 2:41
